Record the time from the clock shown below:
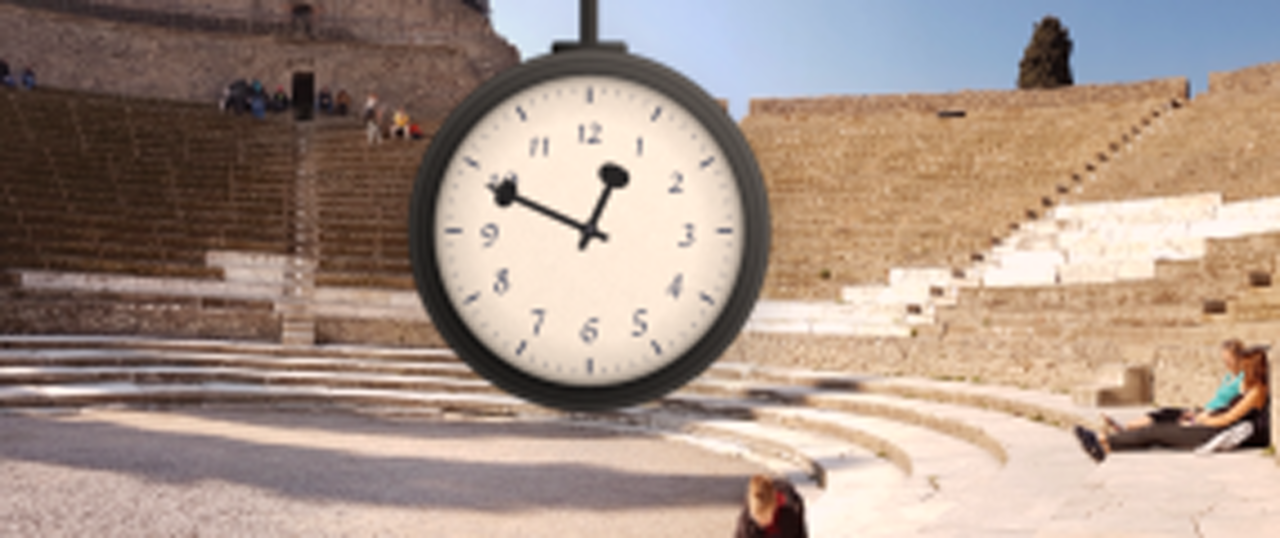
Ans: 12:49
